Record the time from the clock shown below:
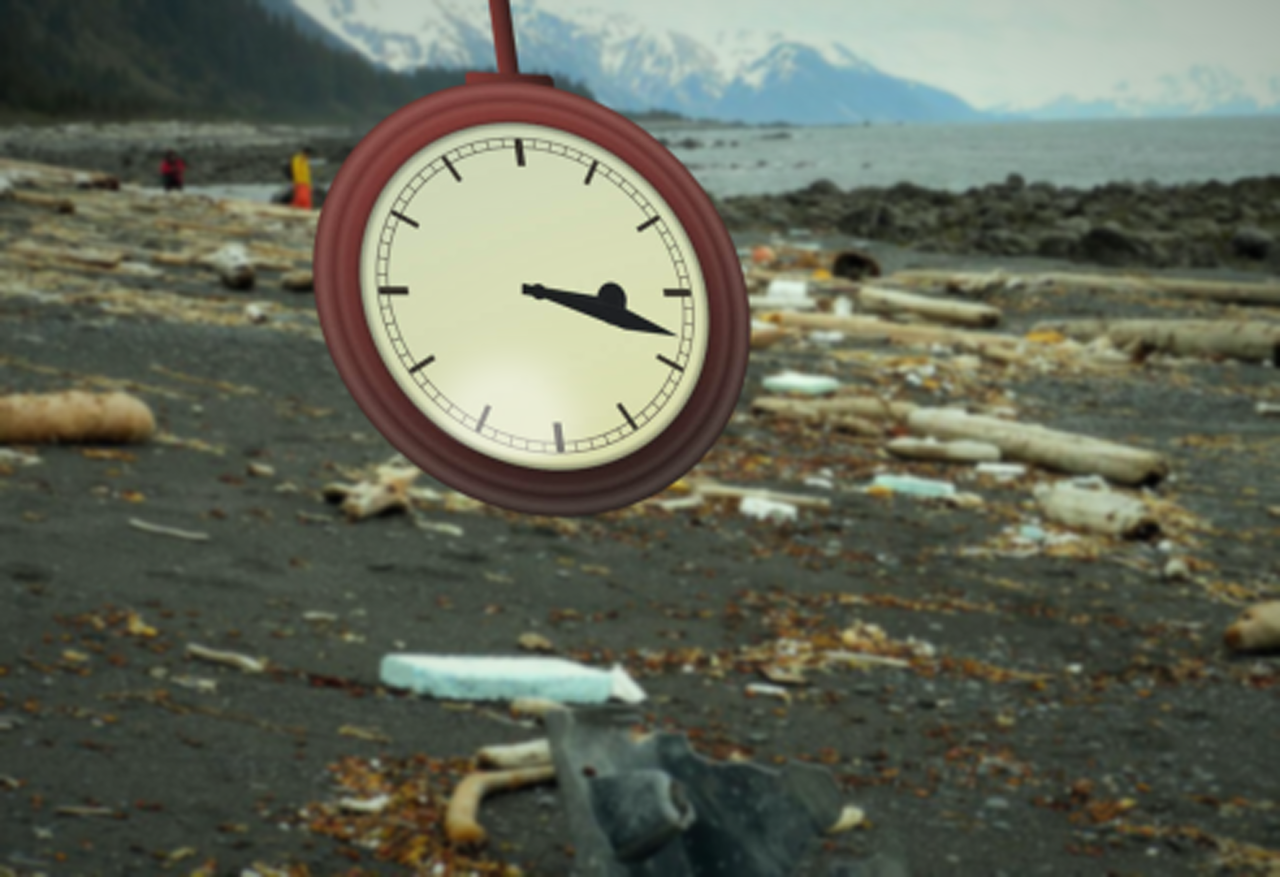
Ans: 3:18
